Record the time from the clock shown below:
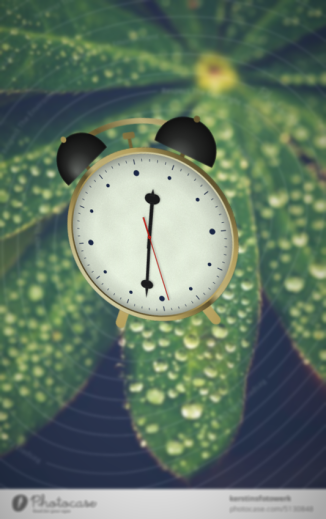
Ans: 12:32:29
